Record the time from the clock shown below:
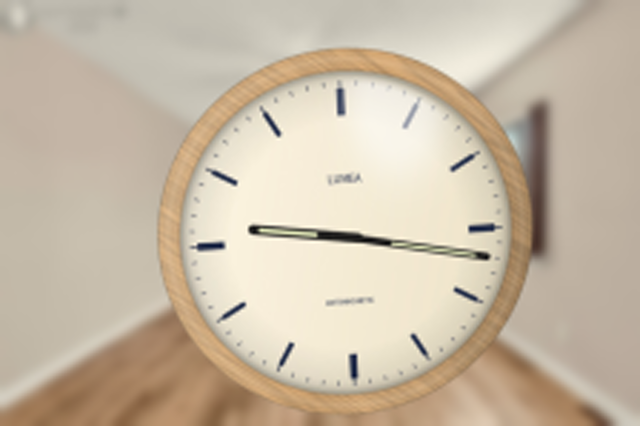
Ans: 9:17
